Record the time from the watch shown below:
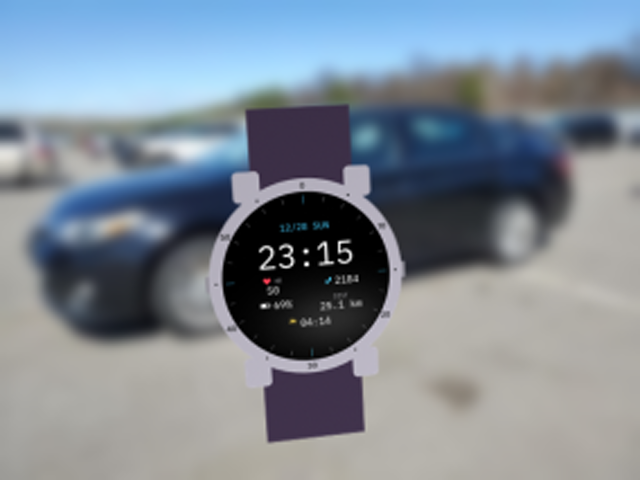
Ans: 23:15
